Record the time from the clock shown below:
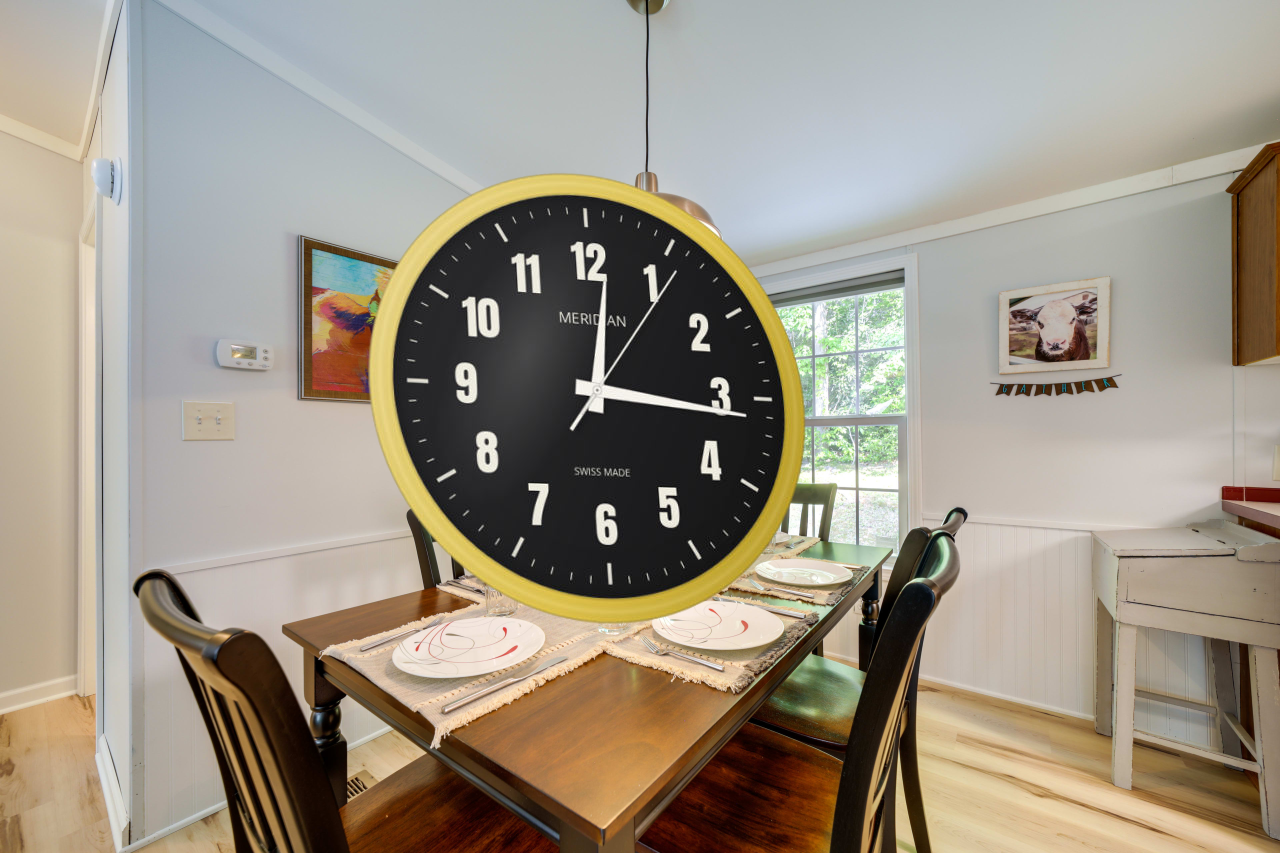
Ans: 12:16:06
